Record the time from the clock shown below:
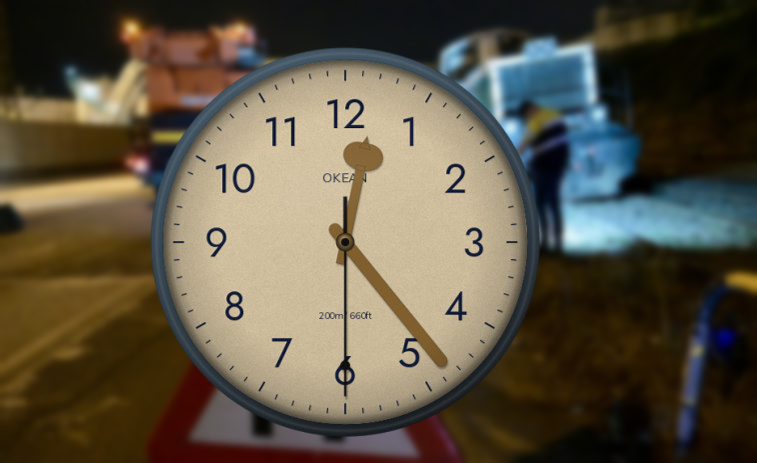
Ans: 12:23:30
